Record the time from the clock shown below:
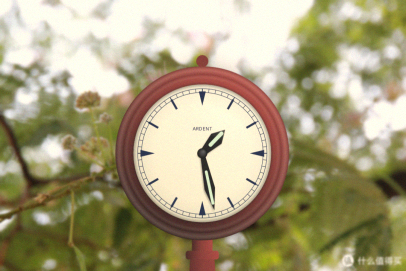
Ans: 1:28
